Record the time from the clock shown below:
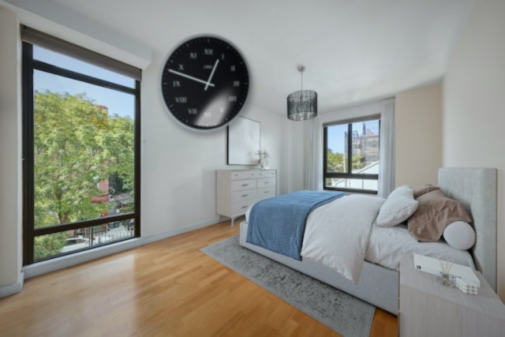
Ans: 12:48
